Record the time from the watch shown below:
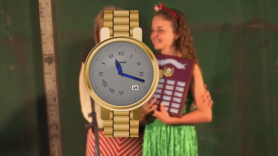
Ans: 11:18
